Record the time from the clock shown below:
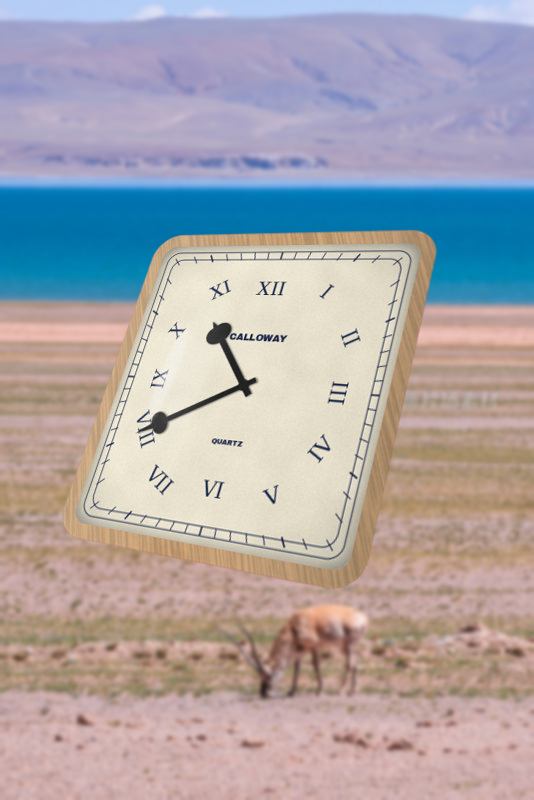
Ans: 10:40
